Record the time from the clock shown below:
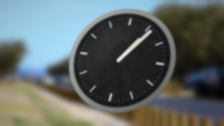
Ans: 1:06
